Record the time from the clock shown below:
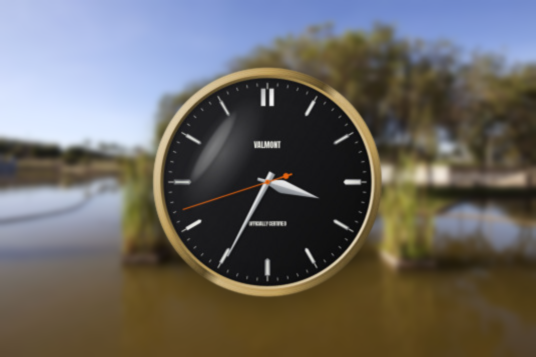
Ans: 3:34:42
